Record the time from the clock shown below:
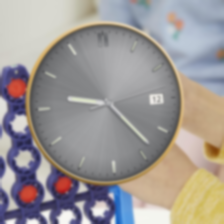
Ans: 9:23:13
